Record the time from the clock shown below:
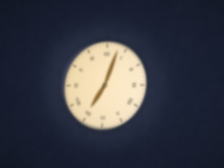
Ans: 7:03
